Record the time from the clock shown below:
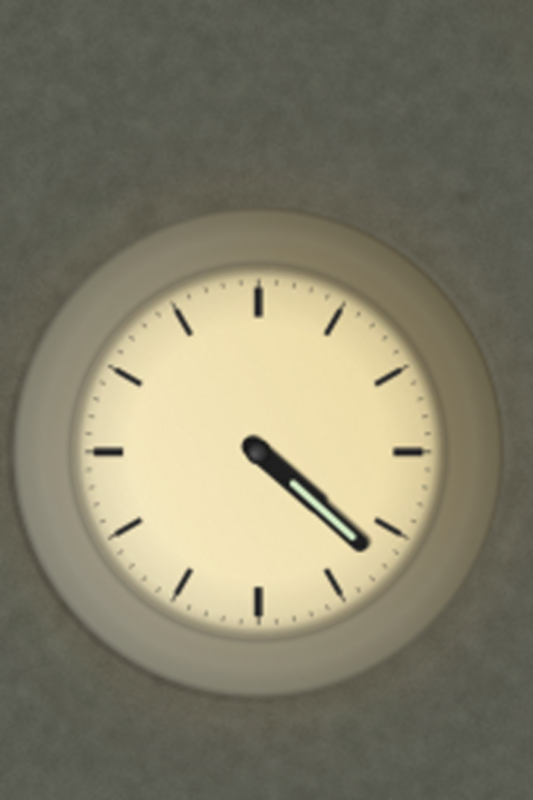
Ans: 4:22
